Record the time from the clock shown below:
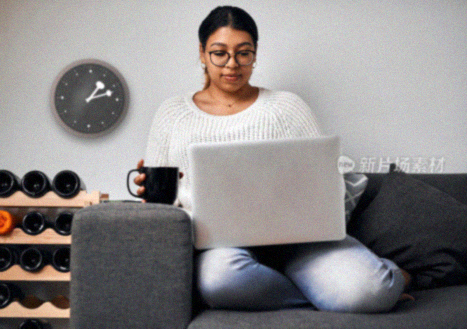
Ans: 1:12
